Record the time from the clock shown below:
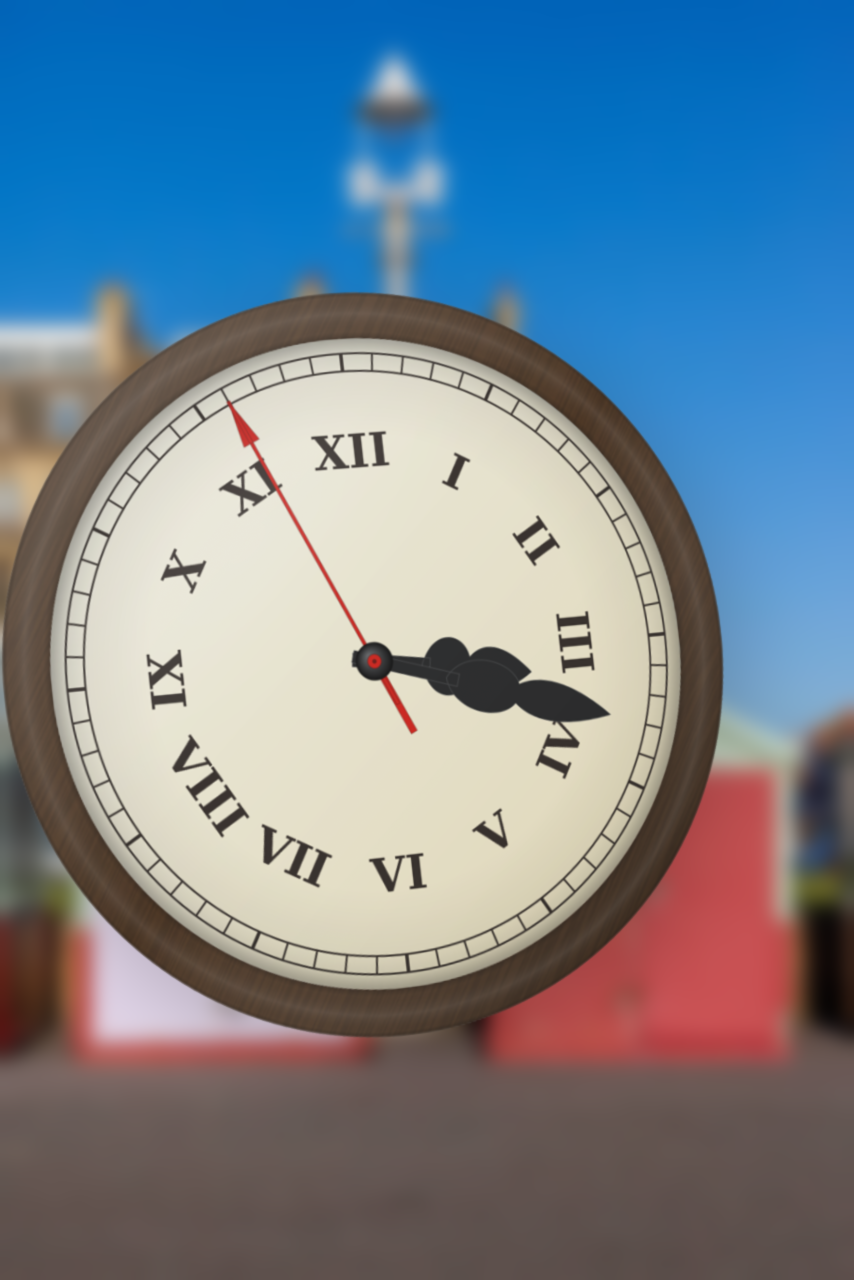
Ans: 3:17:56
